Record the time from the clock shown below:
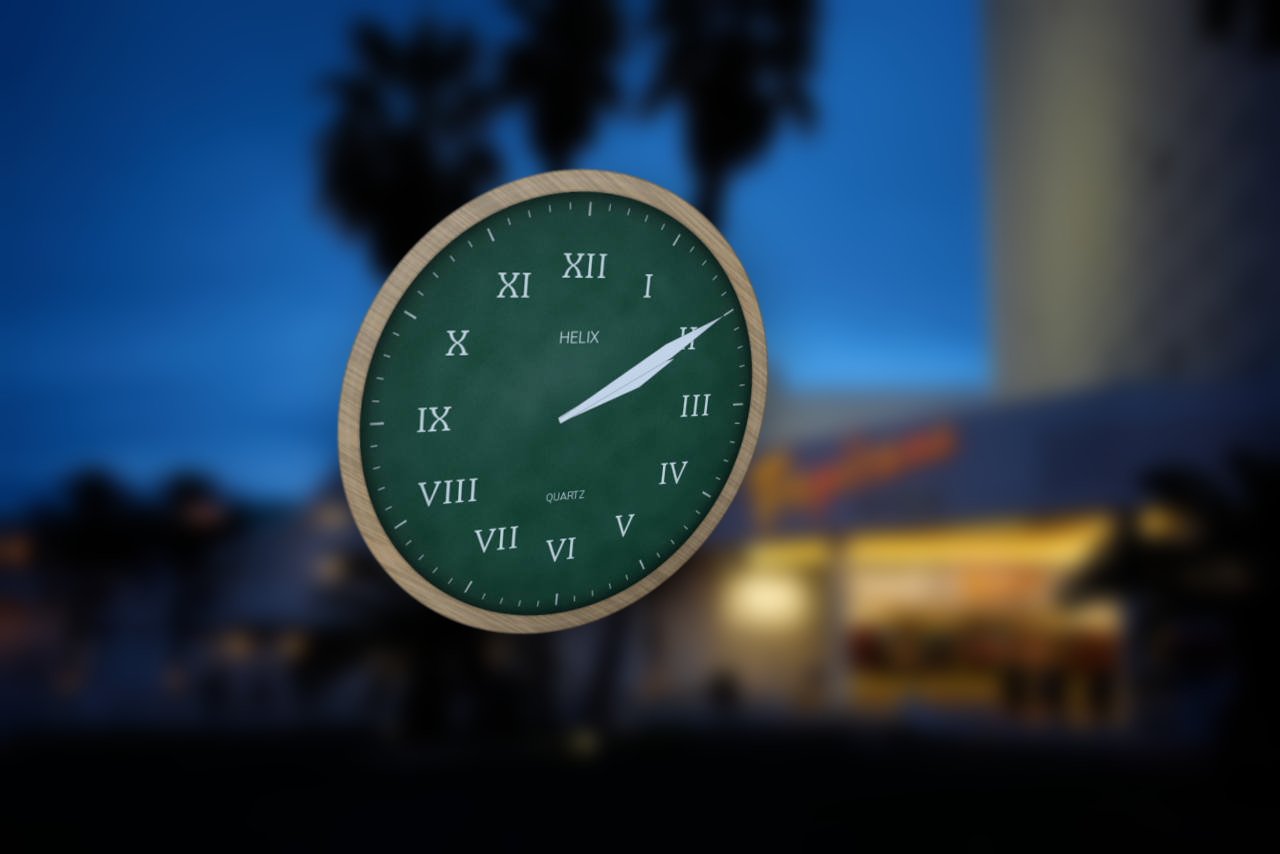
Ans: 2:10
